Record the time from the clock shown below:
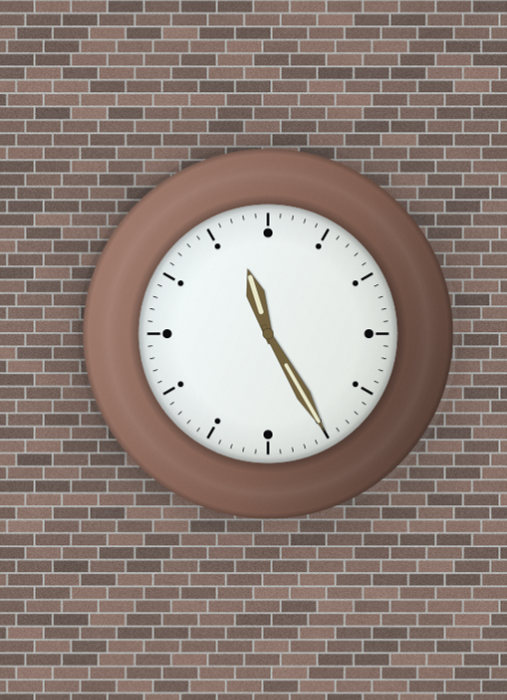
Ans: 11:25
